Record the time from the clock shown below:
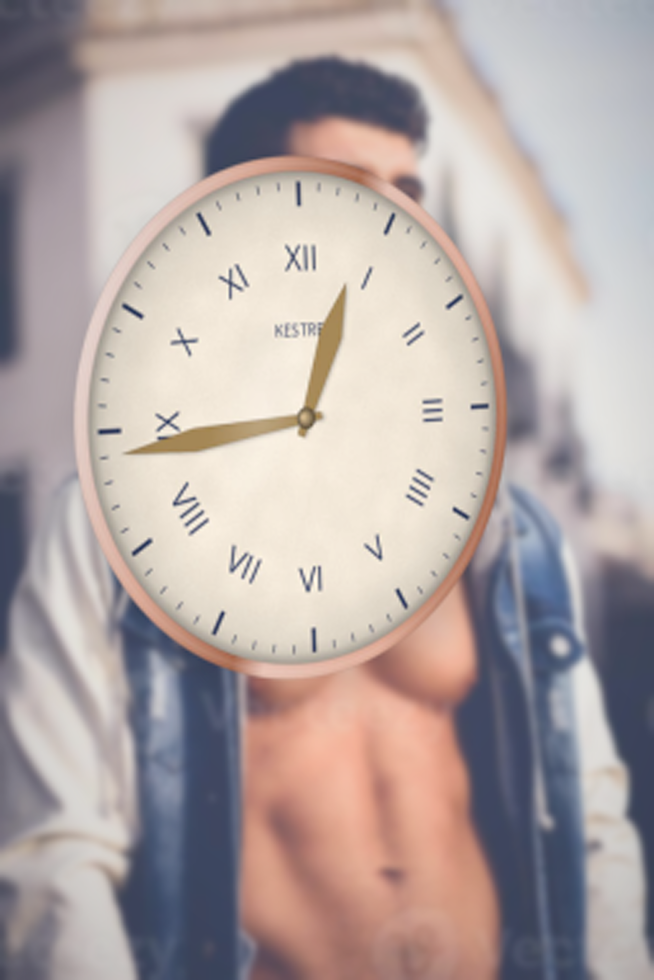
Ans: 12:44
